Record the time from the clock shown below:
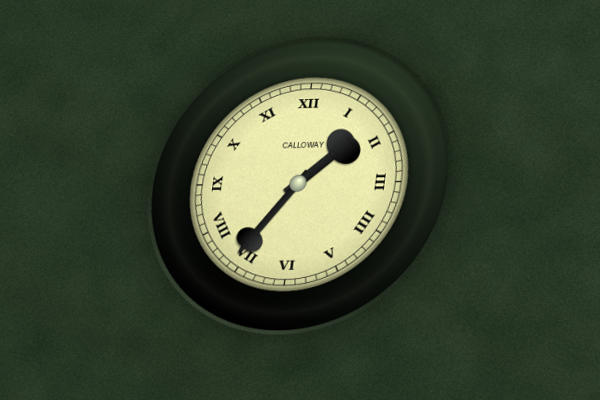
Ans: 1:36
